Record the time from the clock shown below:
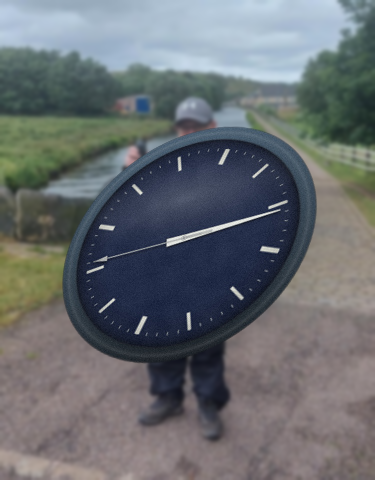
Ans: 2:10:41
